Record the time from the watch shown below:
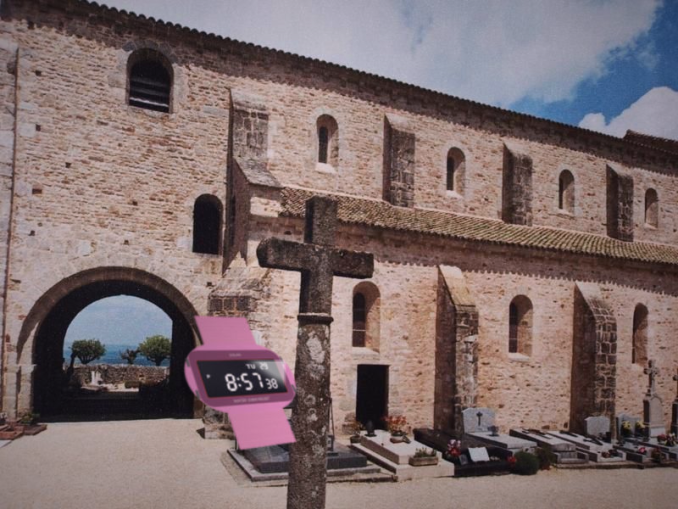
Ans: 8:57:38
